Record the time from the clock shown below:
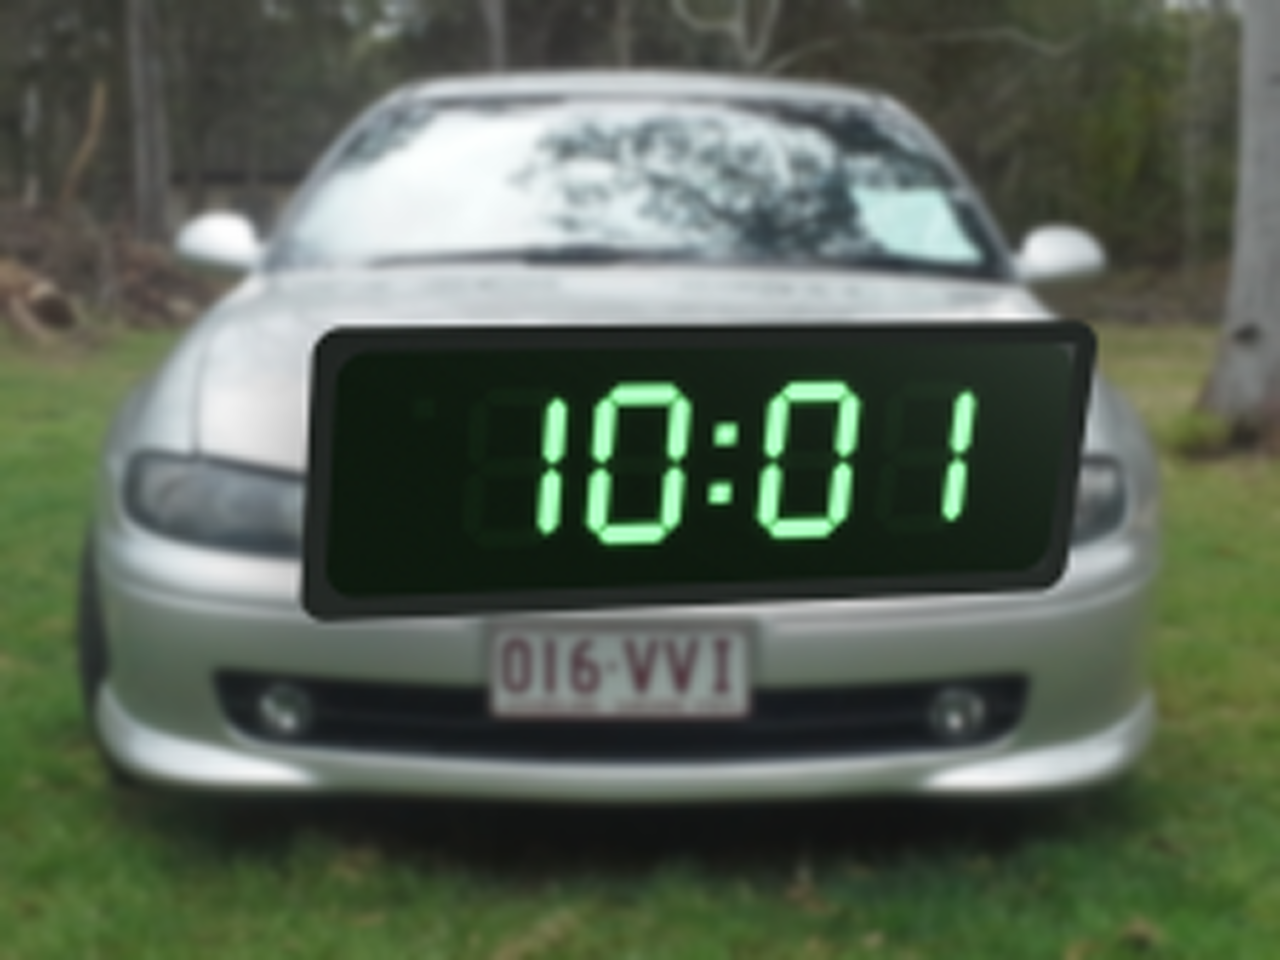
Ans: 10:01
